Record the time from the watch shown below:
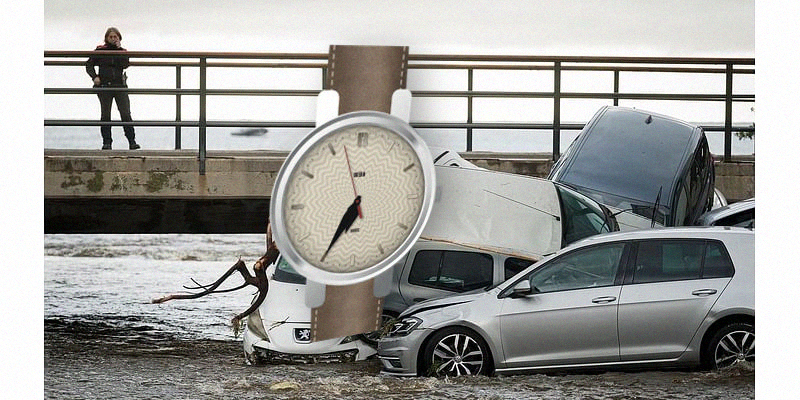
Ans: 6:34:57
